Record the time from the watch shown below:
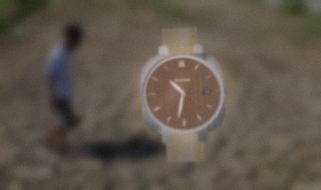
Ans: 10:32
